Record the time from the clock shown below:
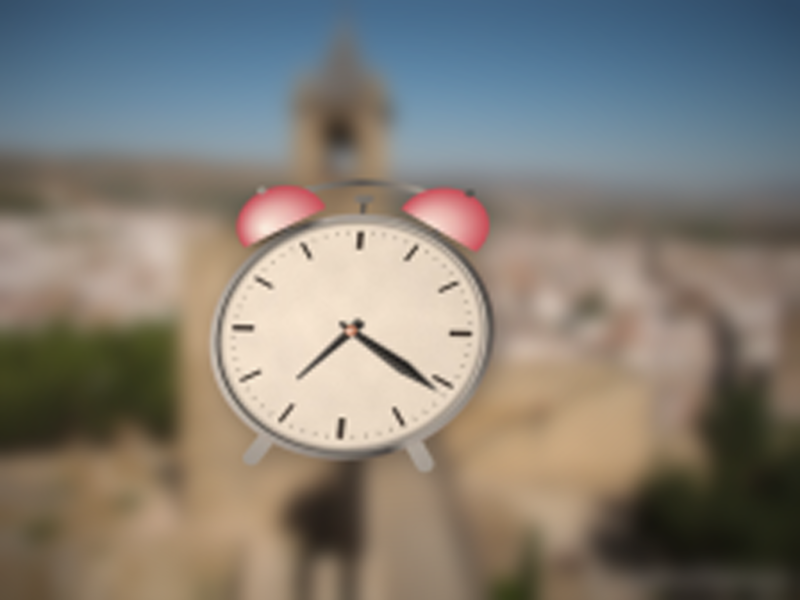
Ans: 7:21
